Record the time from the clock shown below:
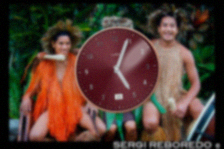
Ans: 5:04
